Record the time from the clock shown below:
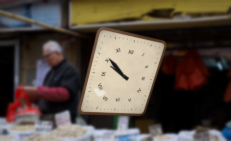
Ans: 9:51
